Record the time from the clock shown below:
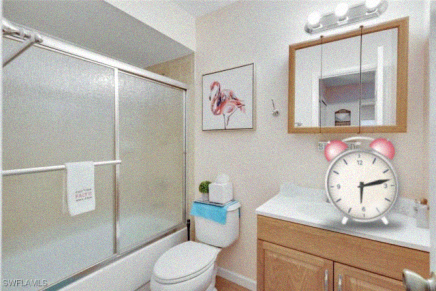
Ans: 6:13
